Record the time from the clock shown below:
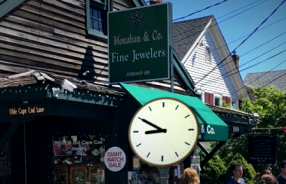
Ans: 8:50
